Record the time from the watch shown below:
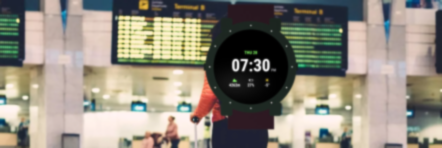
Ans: 7:30
